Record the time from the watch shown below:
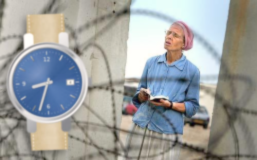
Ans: 8:33
